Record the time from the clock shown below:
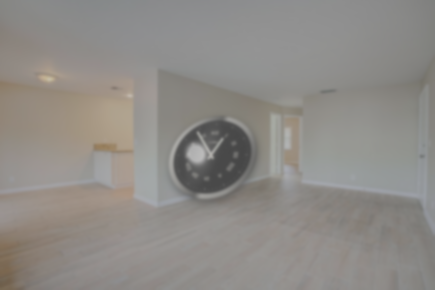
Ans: 12:54
